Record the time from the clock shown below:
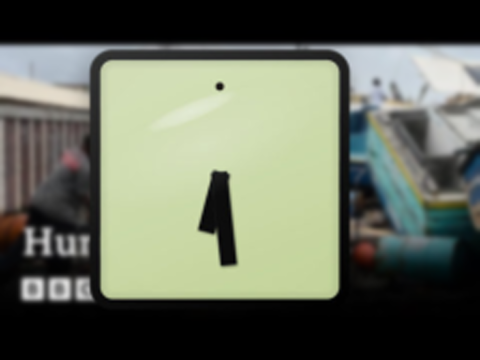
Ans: 6:29
